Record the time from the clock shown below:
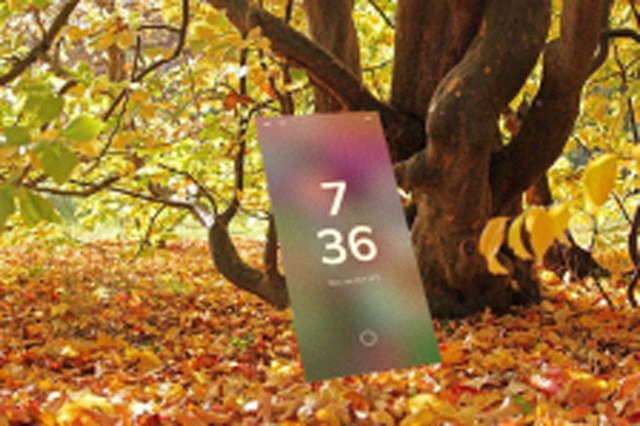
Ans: 7:36
